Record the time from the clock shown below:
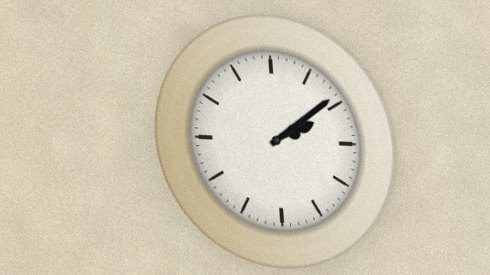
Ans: 2:09
